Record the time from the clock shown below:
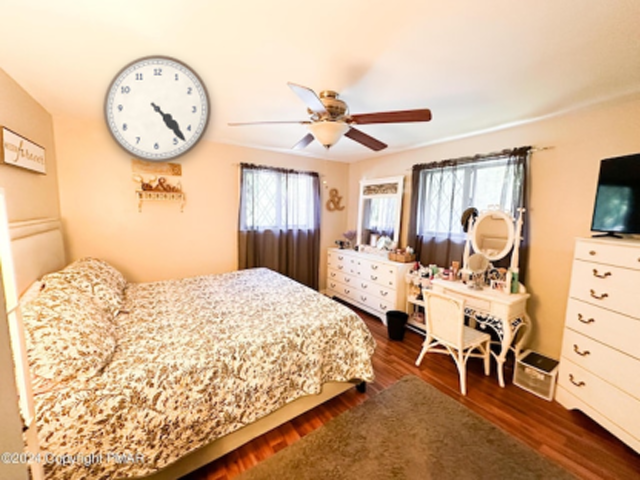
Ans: 4:23
